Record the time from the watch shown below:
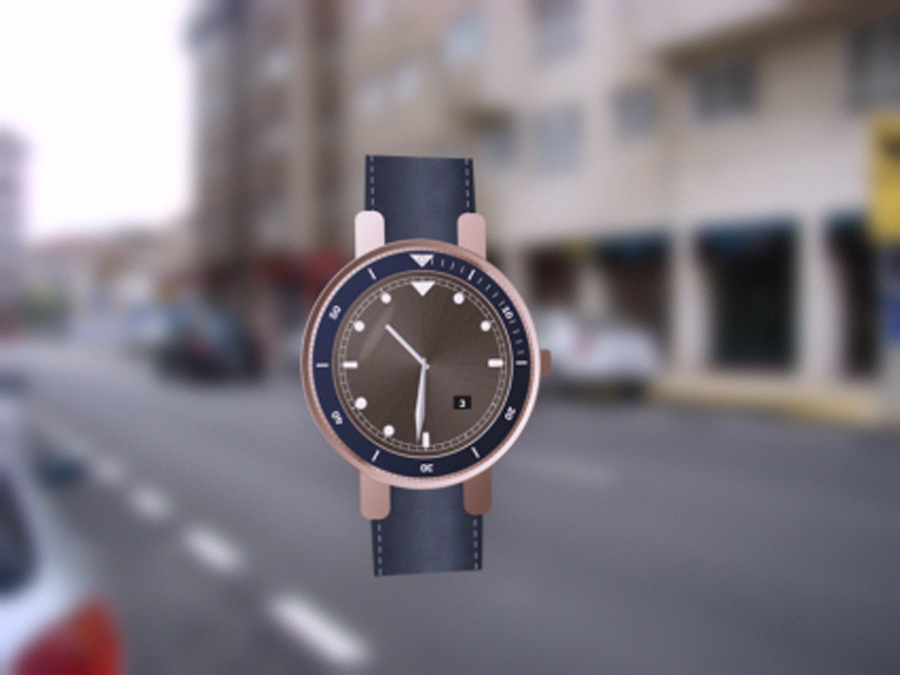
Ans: 10:31
